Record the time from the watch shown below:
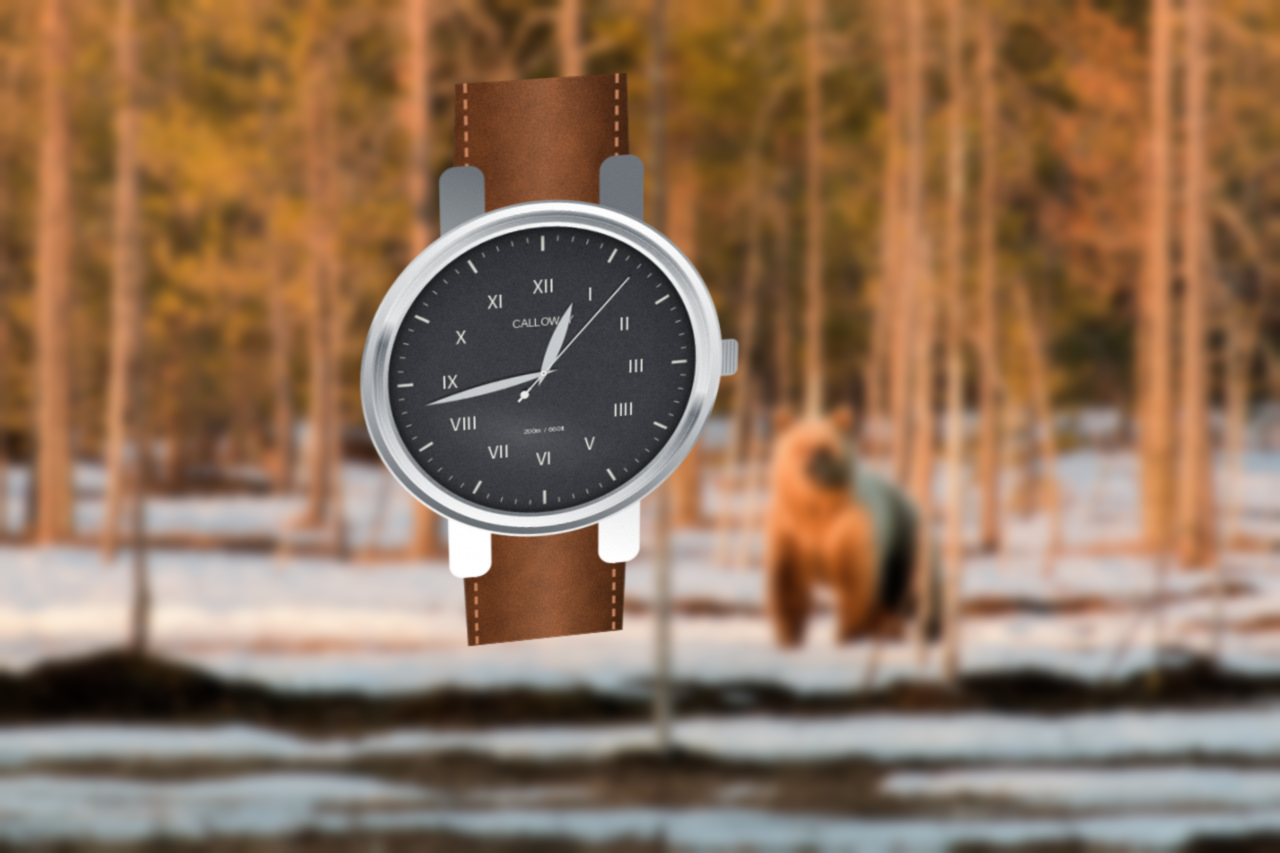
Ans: 12:43:07
